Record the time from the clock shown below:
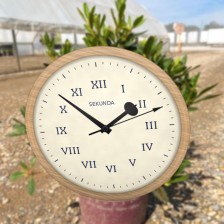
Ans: 1:52:12
